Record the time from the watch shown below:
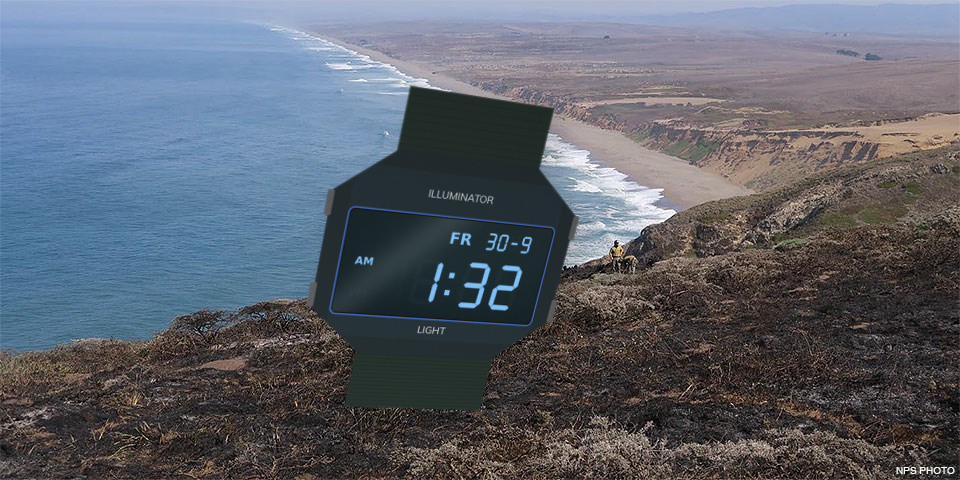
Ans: 1:32
